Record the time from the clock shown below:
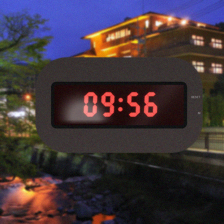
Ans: 9:56
